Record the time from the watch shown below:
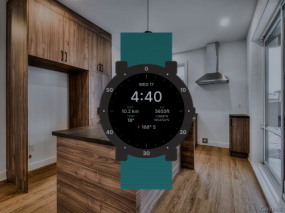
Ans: 4:40
